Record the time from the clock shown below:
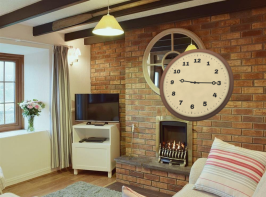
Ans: 9:15
